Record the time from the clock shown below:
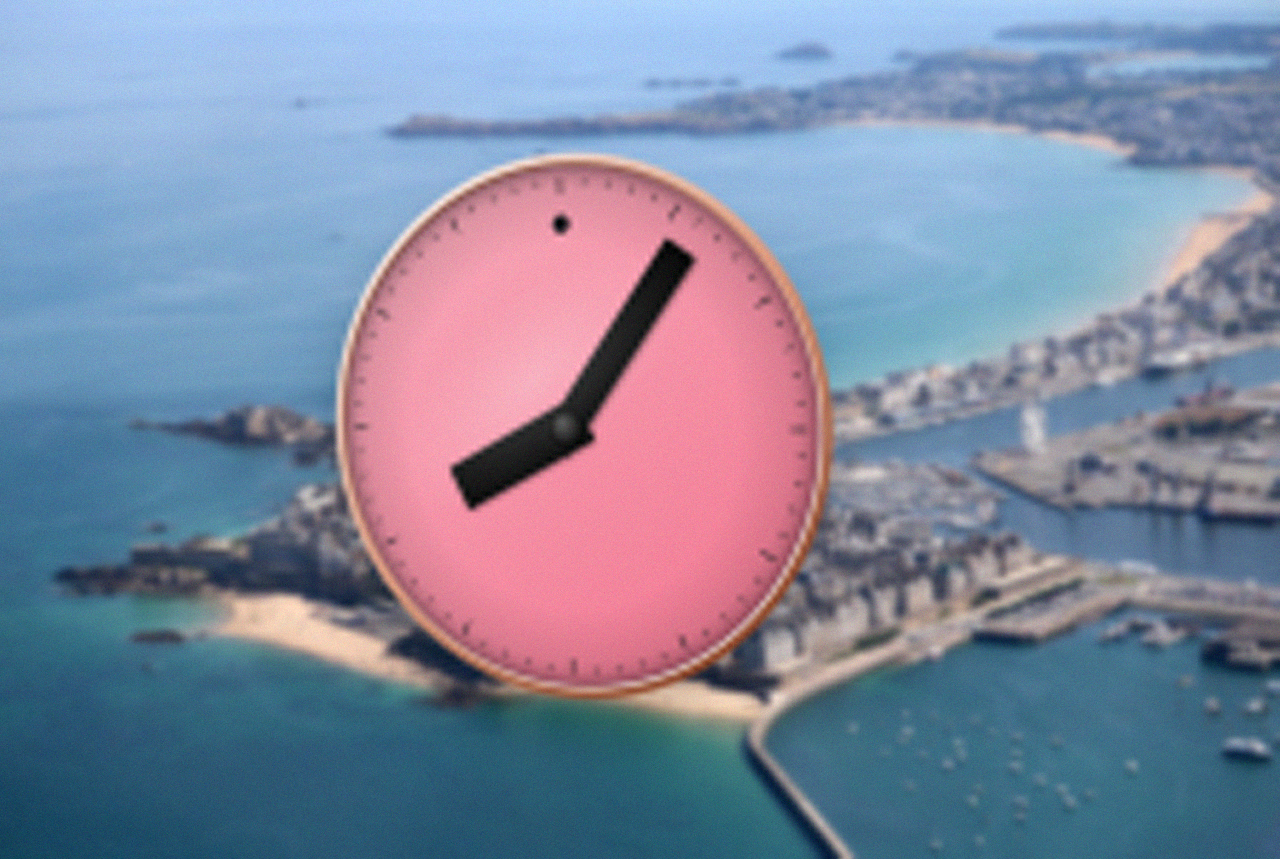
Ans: 8:06
